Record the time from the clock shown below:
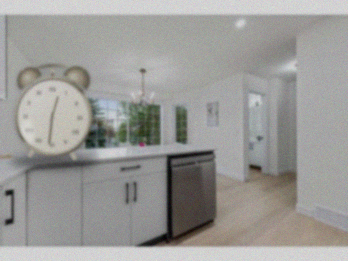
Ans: 12:31
